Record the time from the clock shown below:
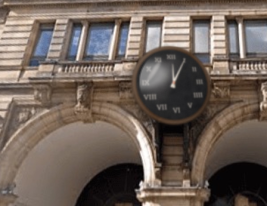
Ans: 12:05
